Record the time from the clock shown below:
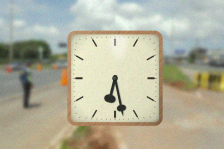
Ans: 6:28
